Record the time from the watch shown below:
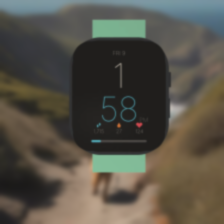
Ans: 1:58
